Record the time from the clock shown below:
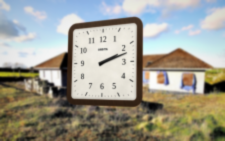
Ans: 2:12
